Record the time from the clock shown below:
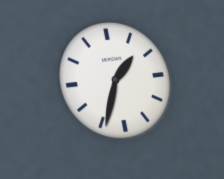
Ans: 1:34
